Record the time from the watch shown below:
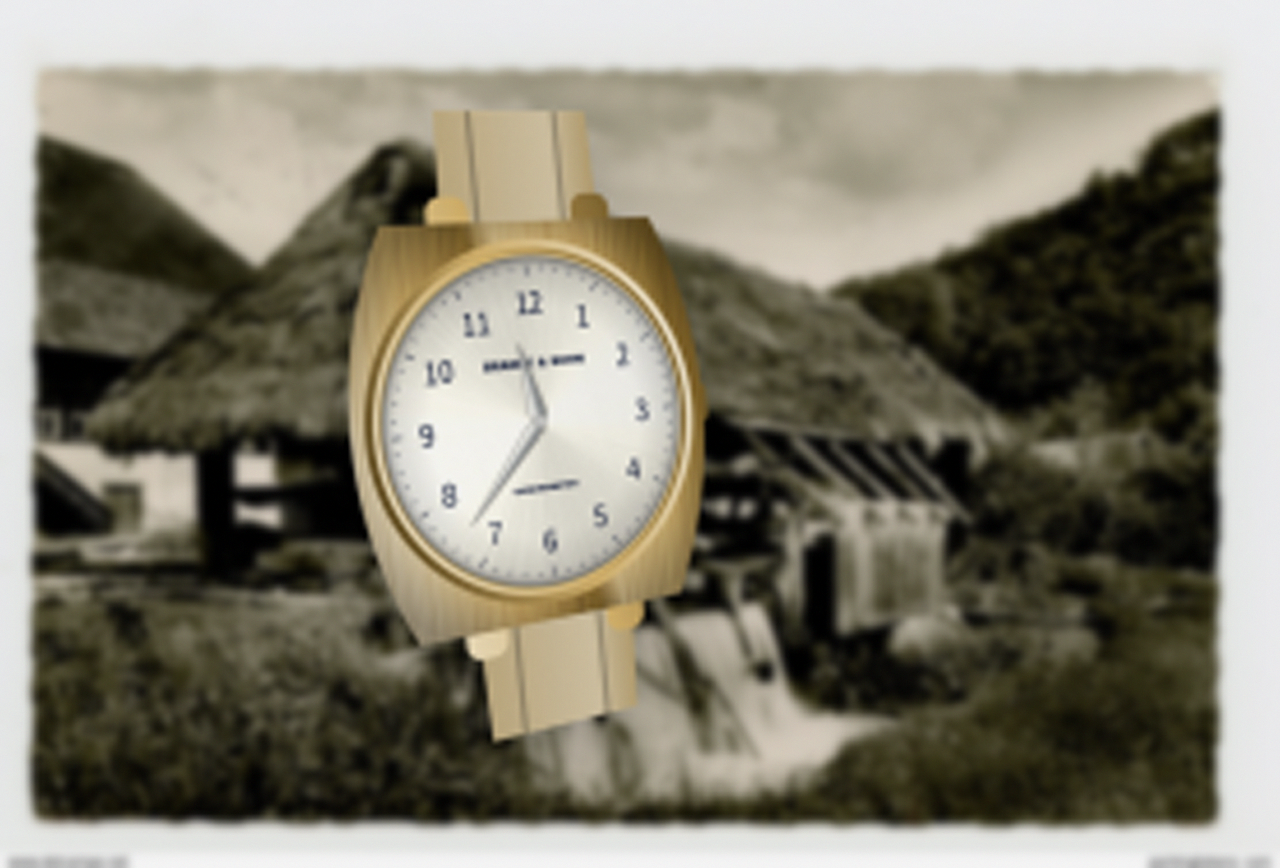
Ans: 11:37
